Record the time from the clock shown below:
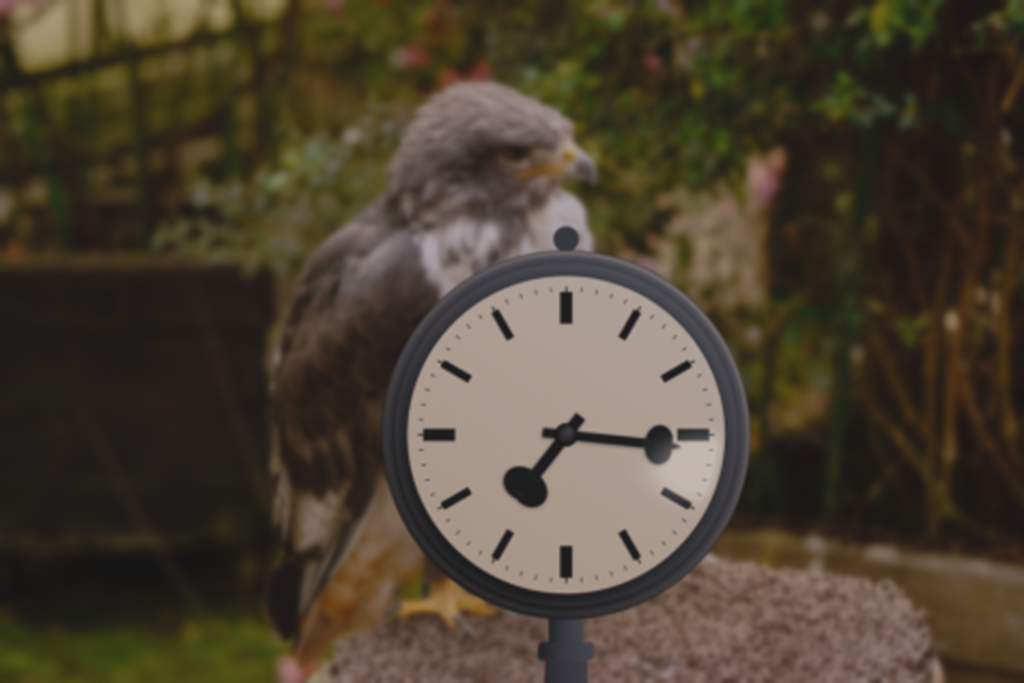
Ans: 7:16
